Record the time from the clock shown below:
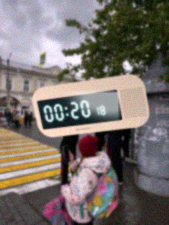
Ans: 0:20
